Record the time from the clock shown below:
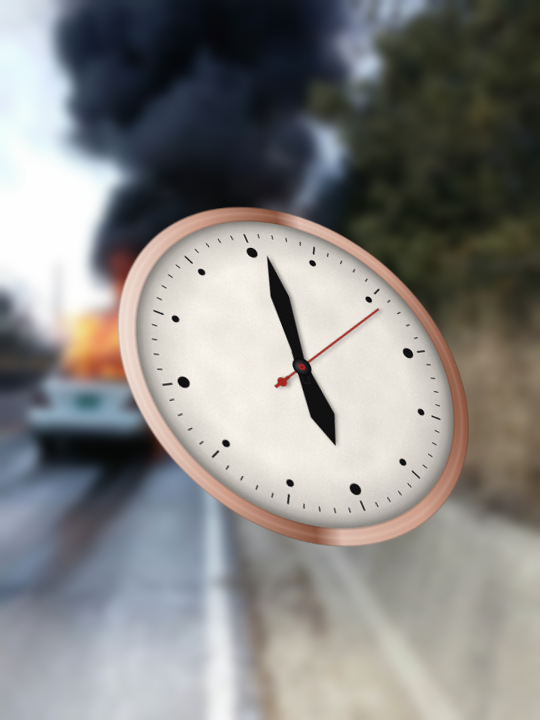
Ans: 6:01:11
